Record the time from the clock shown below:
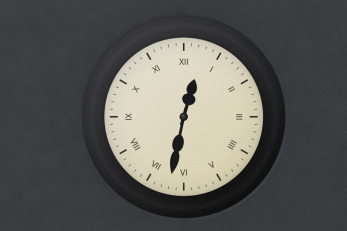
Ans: 12:32
